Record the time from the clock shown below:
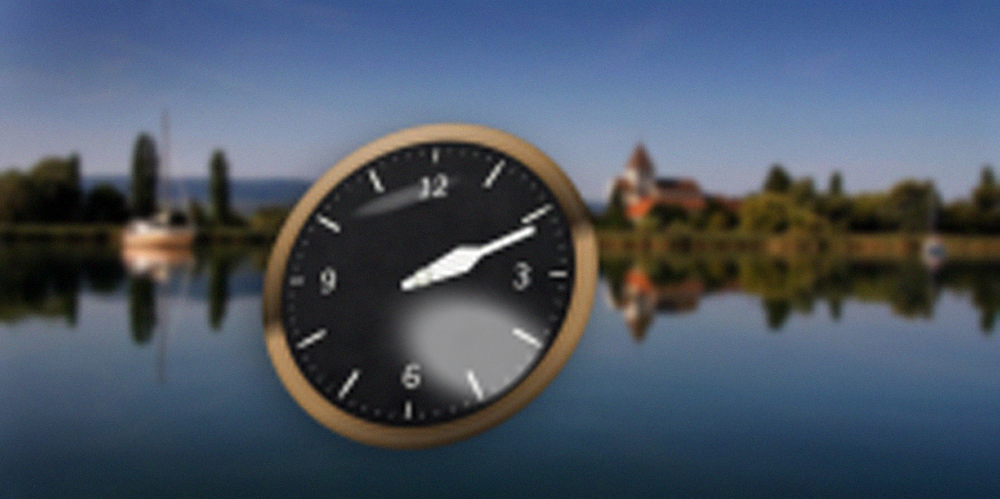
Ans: 2:11
